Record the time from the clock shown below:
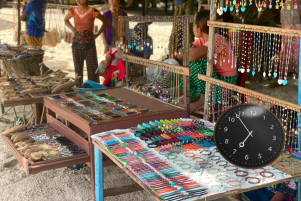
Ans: 6:53
